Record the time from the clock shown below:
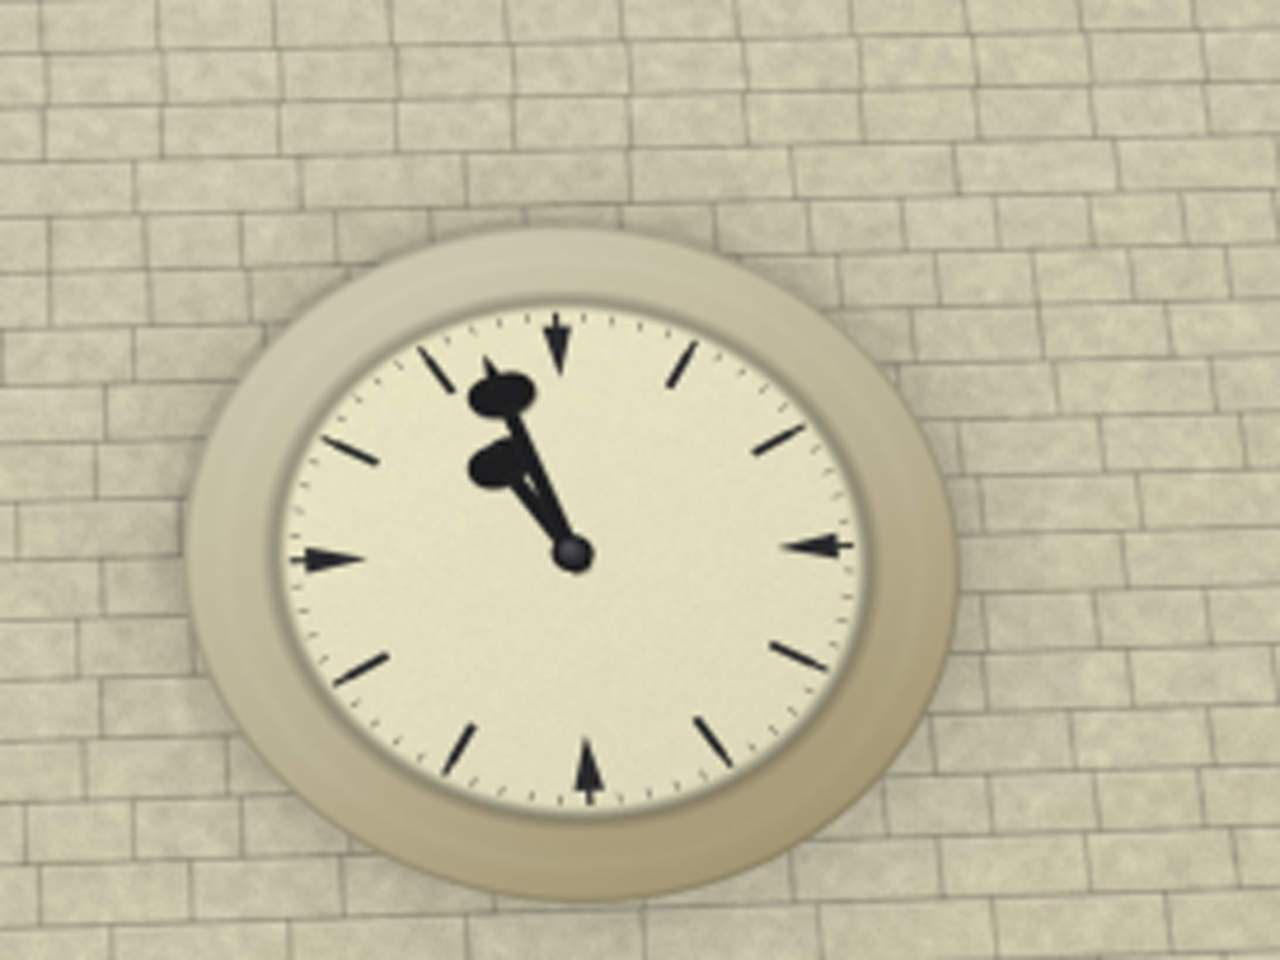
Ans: 10:57
